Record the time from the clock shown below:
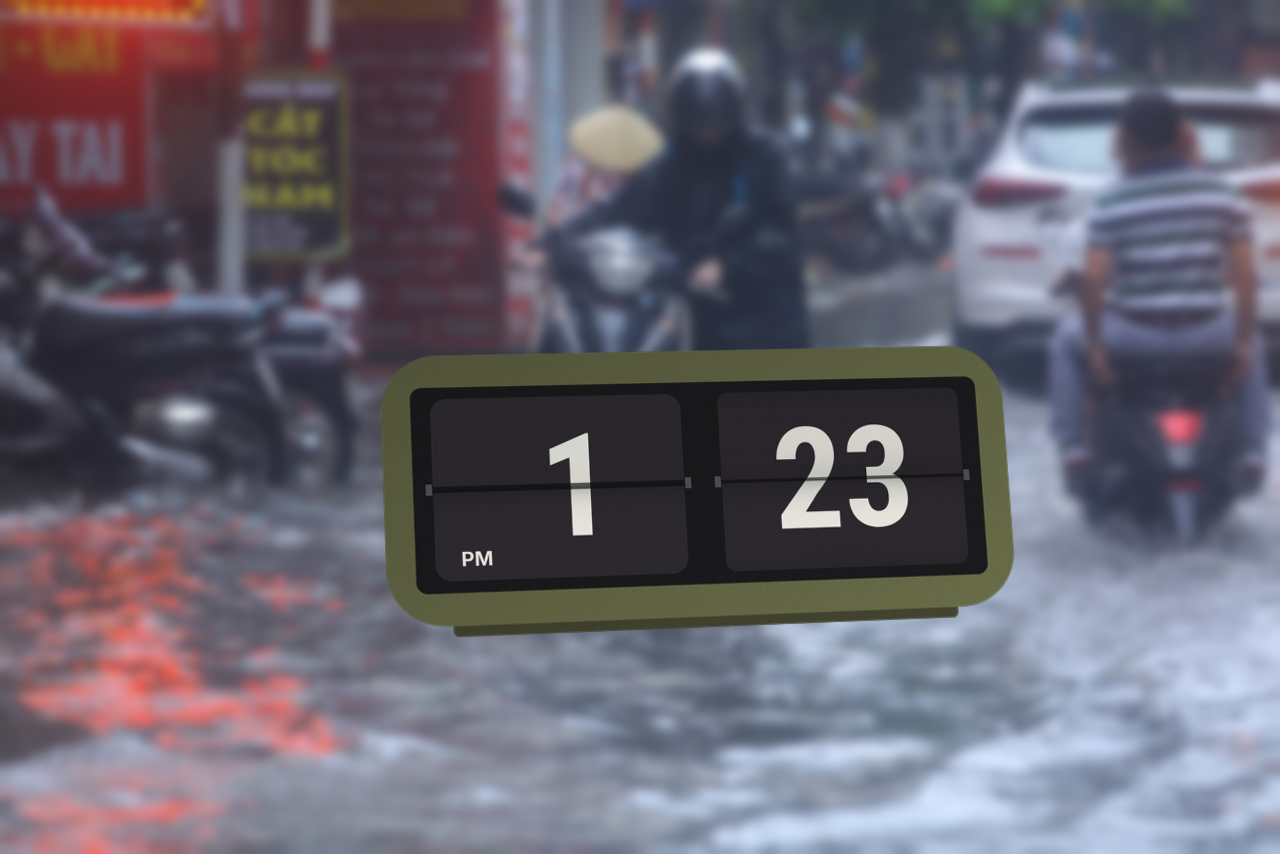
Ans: 1:23
